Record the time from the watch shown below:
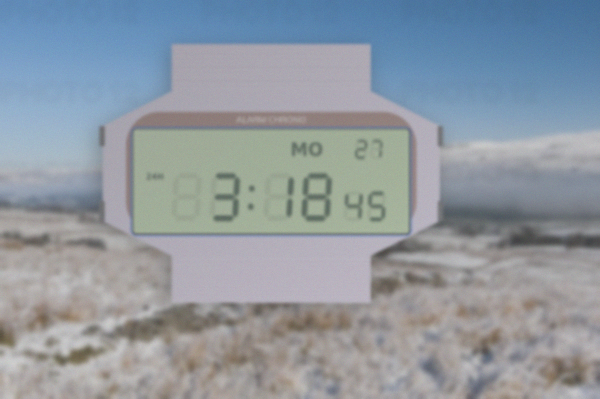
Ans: 3:18:45
